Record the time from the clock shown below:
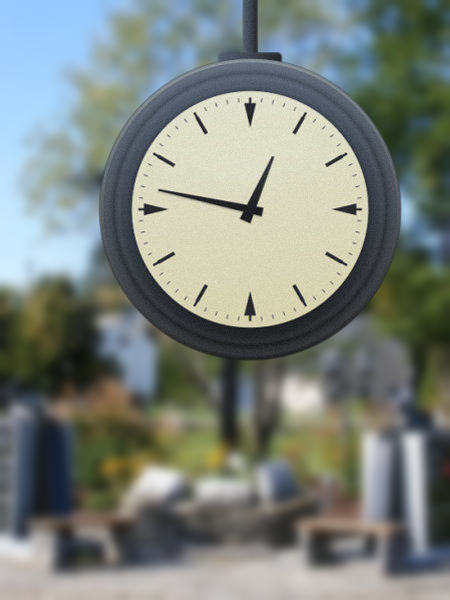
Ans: 12:47
